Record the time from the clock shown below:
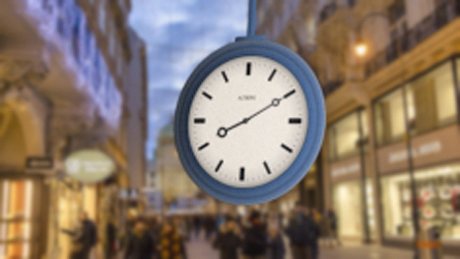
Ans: 8:10
